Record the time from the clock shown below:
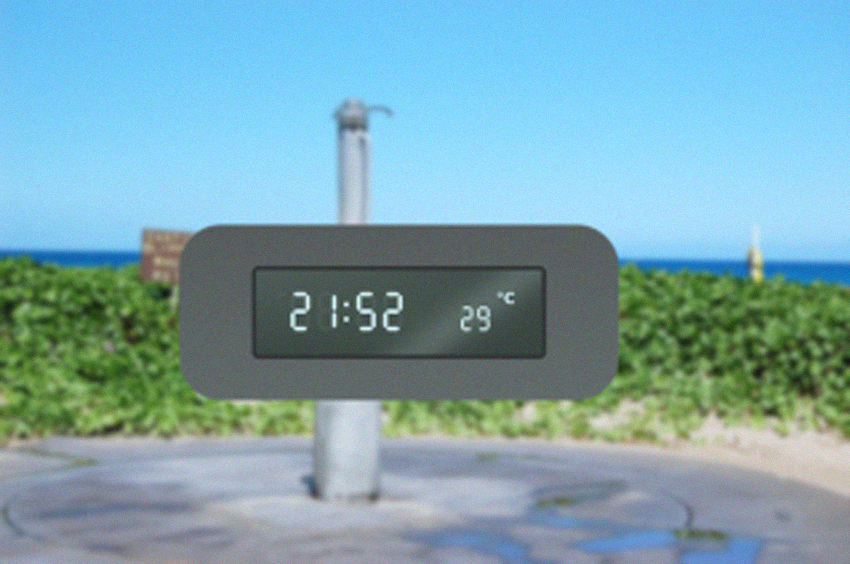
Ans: 21:52
